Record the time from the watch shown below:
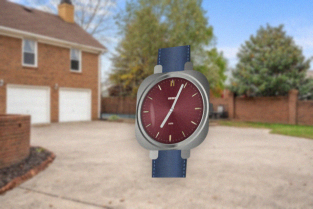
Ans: 7:04
